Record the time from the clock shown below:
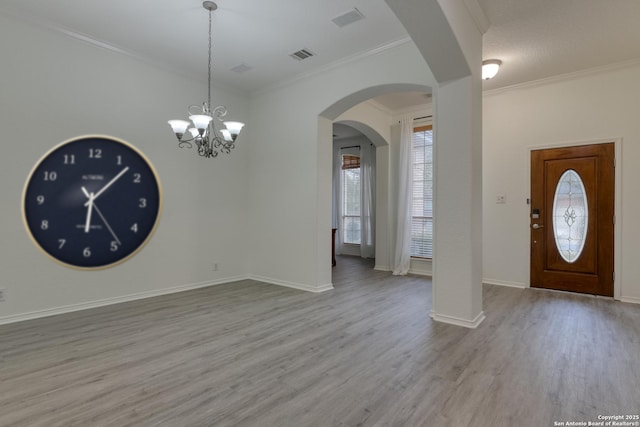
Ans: 6:07:24
